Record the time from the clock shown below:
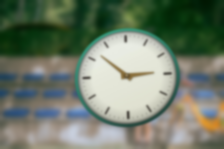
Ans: 2:52
